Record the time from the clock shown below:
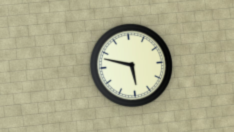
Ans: 5:48
